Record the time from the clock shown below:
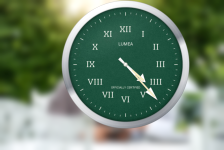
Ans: 4:23
